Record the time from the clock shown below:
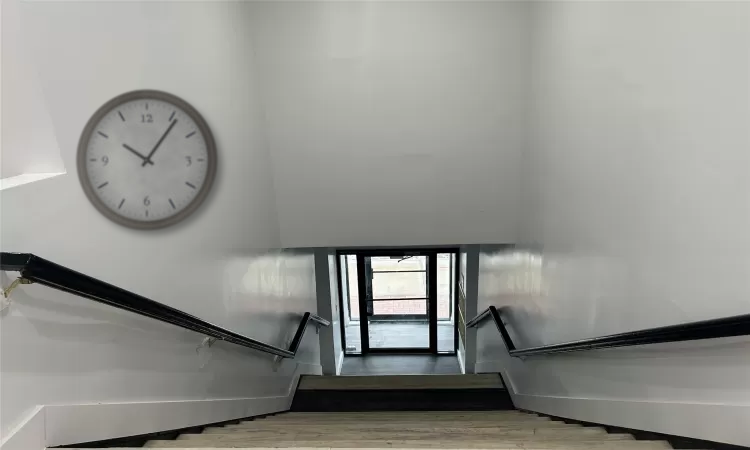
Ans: 10:06
